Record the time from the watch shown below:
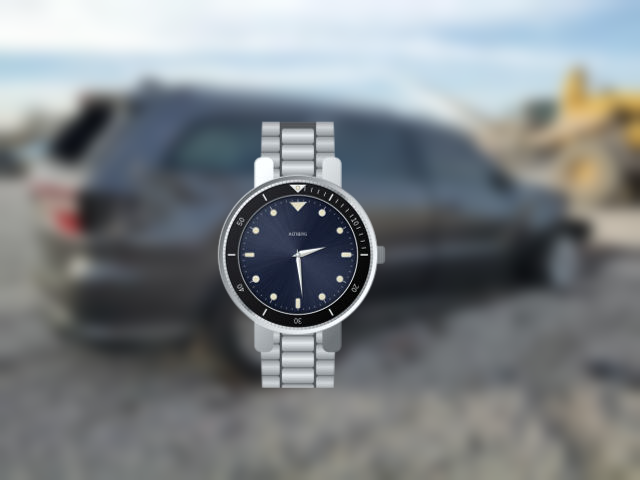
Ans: 2:29
